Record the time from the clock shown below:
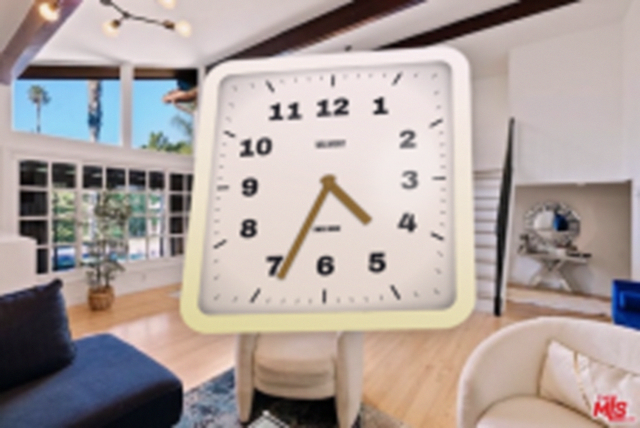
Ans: 4:34
